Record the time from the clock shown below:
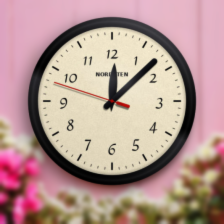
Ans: 12:07:48
